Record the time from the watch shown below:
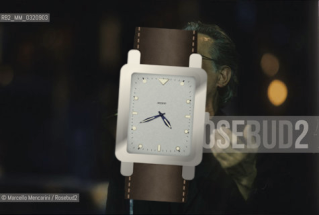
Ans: 4:41
